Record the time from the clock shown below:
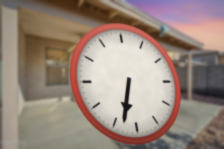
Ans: 6:33
